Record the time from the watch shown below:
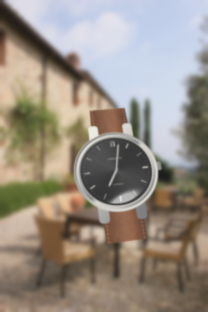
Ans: 7:02
